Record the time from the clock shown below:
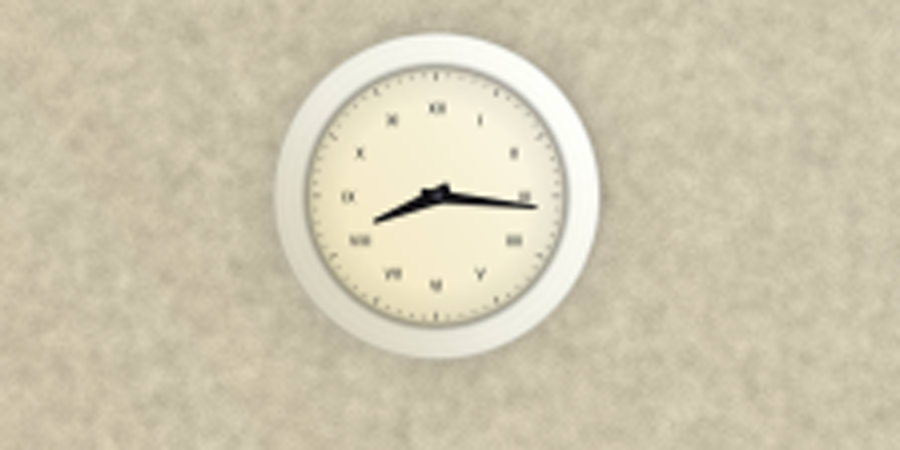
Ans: 8:16
